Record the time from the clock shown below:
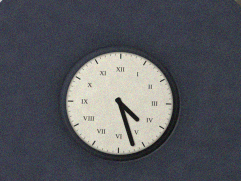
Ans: 4:27
